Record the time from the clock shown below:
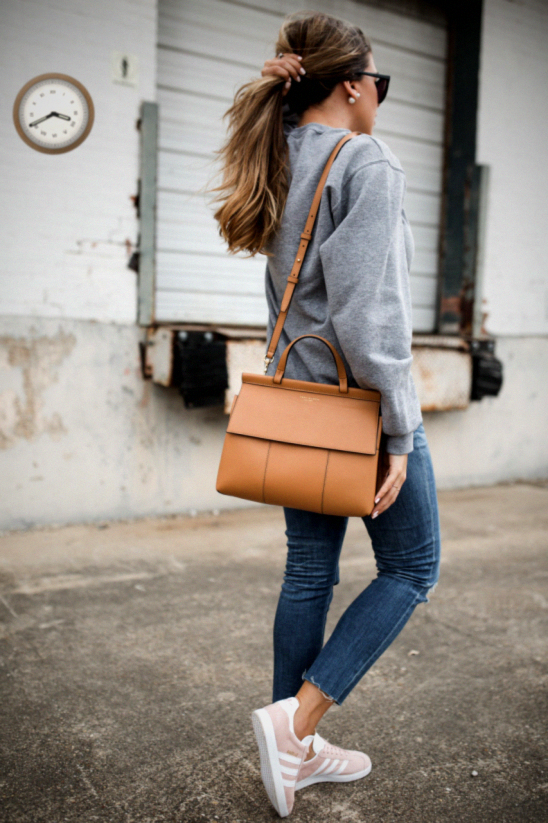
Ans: 3:41
